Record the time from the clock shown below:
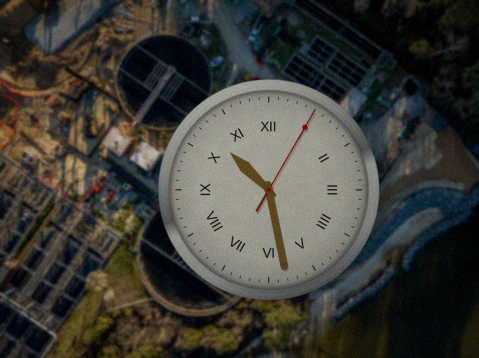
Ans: 10:28:05
